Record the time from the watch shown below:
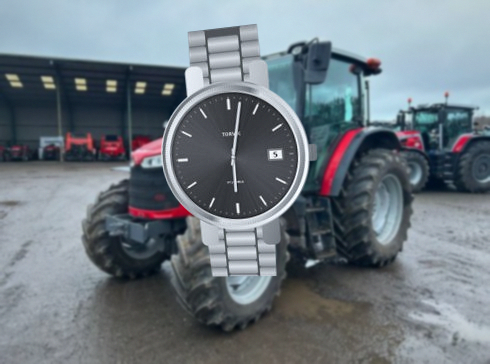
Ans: 6:02
